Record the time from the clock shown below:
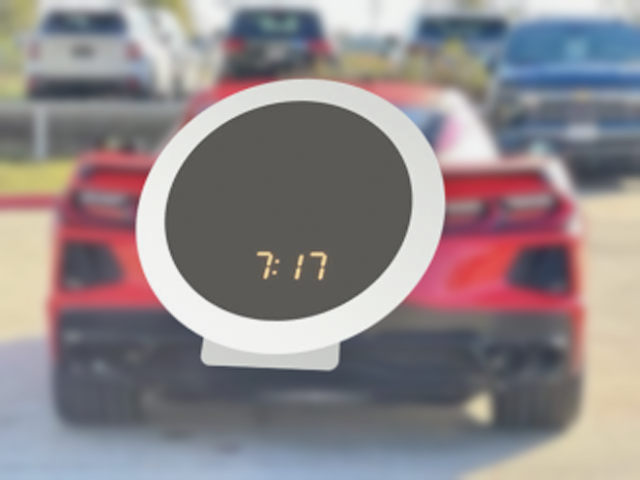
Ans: 7:17
